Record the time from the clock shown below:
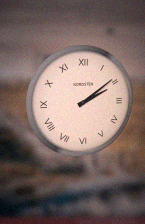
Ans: 2:09
